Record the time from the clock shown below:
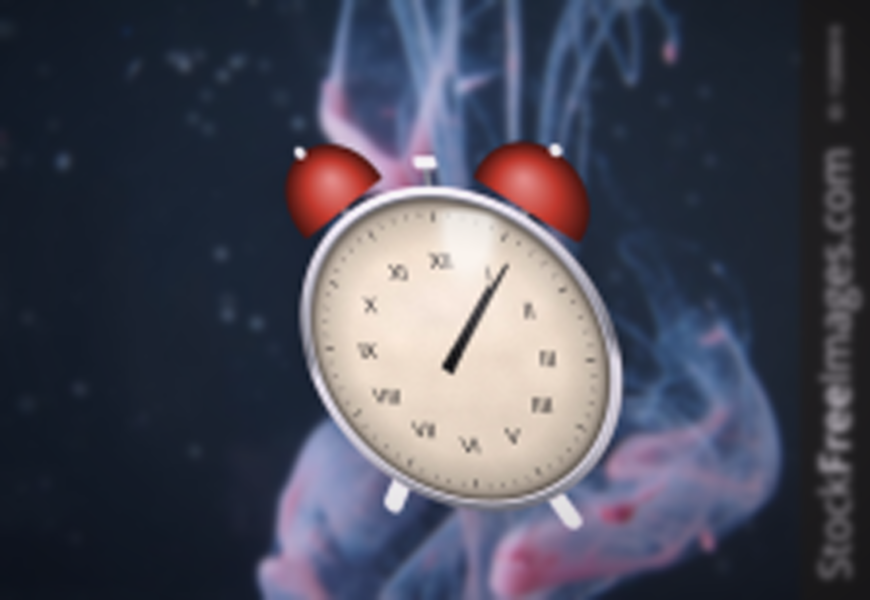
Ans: 1:06
